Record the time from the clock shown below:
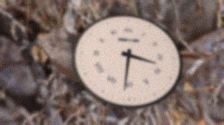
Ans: 3:31
